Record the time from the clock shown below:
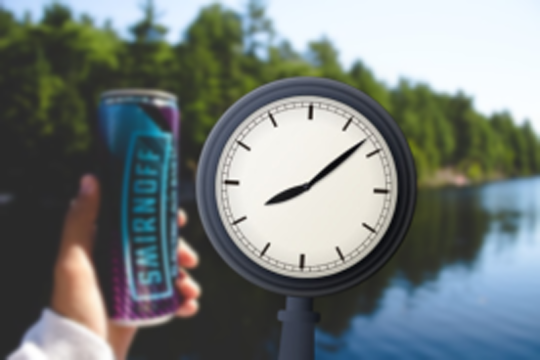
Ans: 8:08
